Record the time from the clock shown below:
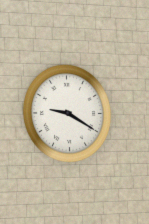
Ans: 9:20
